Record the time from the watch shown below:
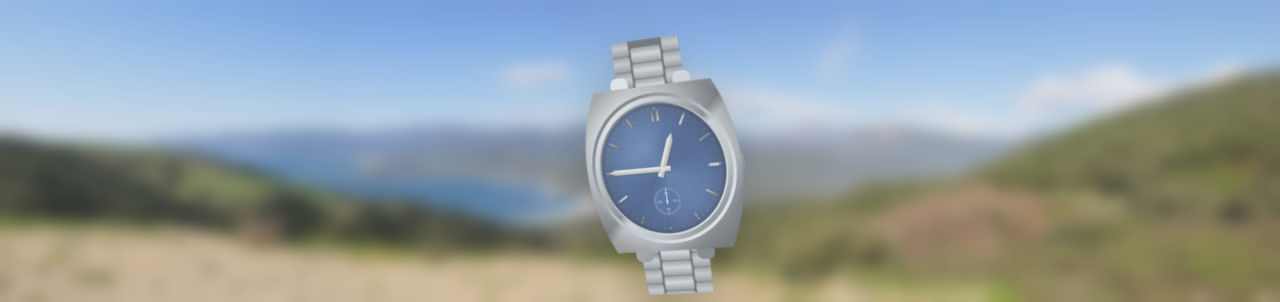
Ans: 12:45
